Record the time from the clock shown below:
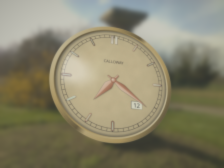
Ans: 7:21
